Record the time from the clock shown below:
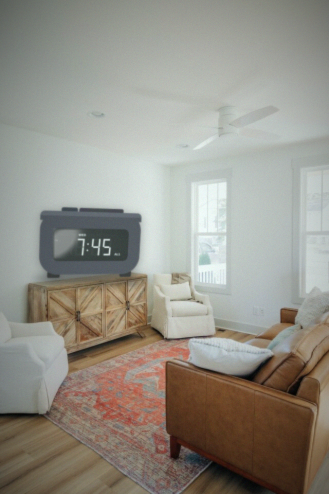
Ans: 7:45
